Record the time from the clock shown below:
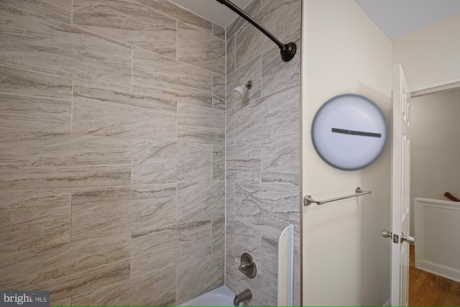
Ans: 9:16
